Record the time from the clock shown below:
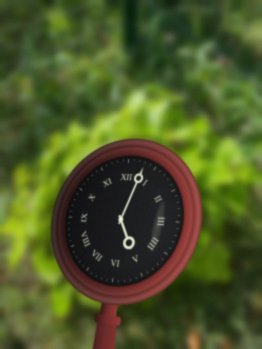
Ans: 5:03
